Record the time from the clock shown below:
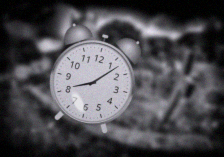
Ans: 8:07
